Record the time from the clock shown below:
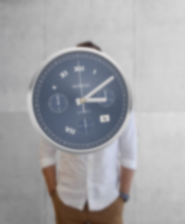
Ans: 3:10
